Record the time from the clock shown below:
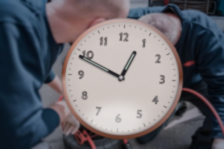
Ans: 12:49
